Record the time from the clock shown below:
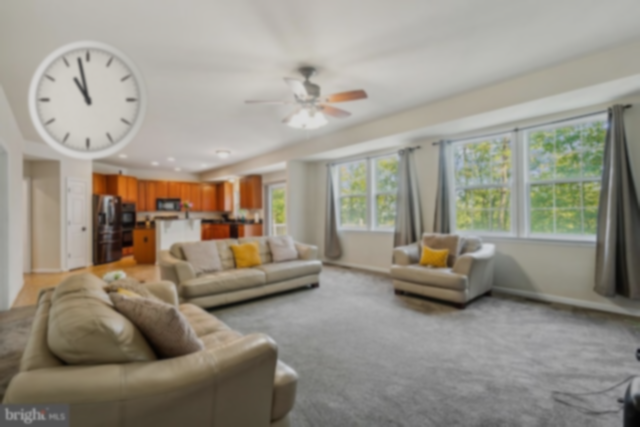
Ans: 10:58
